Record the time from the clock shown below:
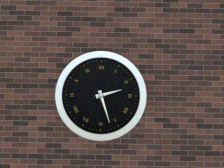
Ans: 2:27
